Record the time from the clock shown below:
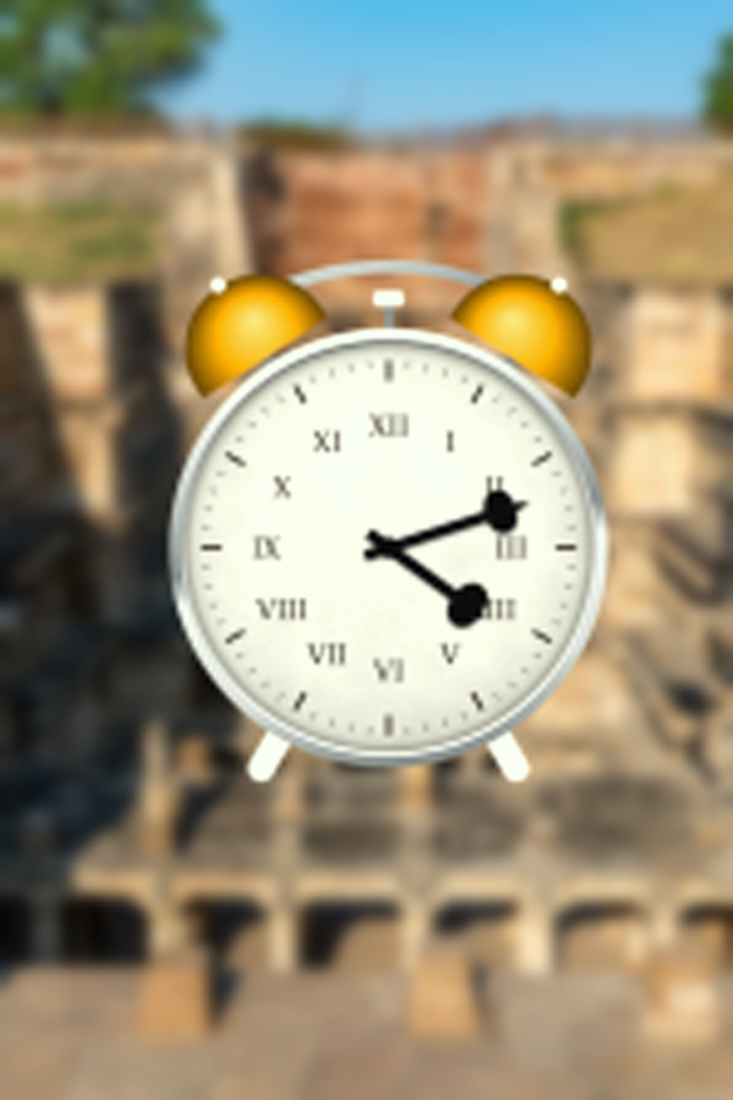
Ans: 4:12
